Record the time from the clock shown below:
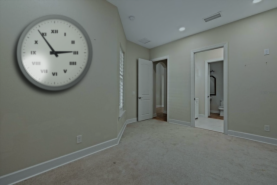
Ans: 2:54
